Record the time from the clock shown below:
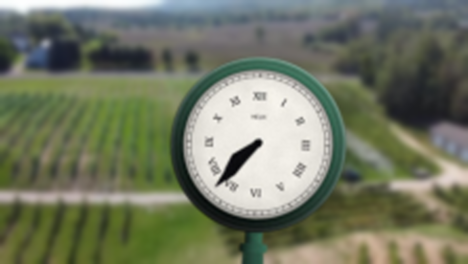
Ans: 7:37
